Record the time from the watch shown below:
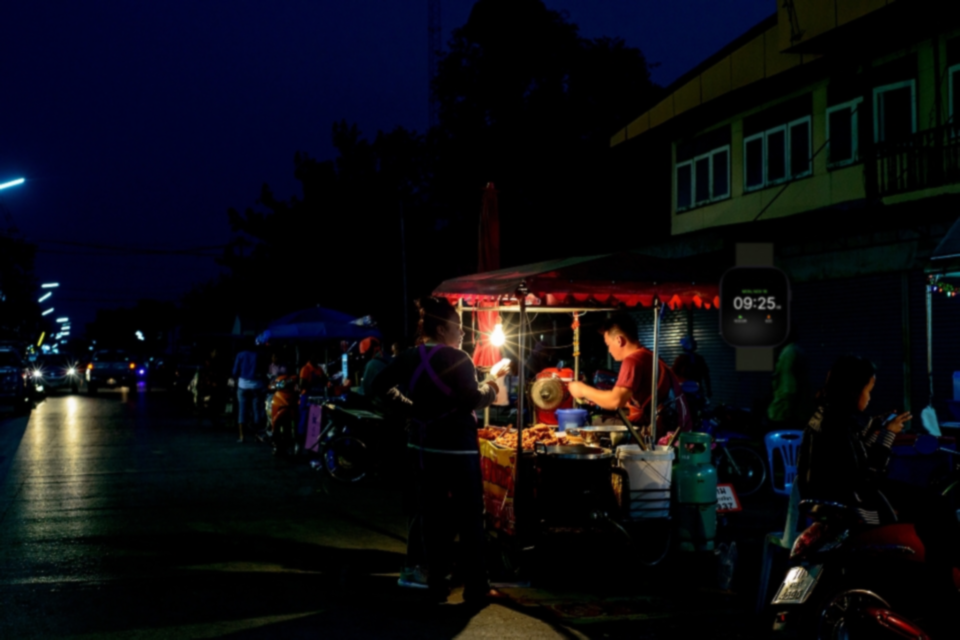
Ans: 9:25
